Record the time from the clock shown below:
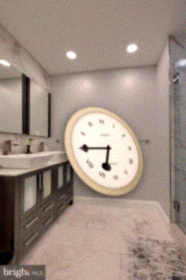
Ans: 6:45
